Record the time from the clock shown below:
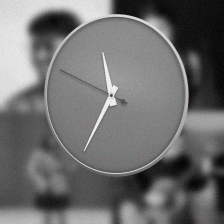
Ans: 11:34:49
